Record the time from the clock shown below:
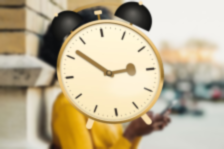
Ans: 2:52
